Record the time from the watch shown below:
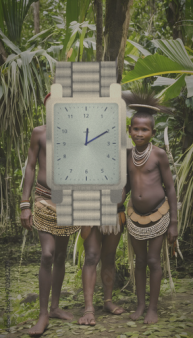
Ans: 12:10
